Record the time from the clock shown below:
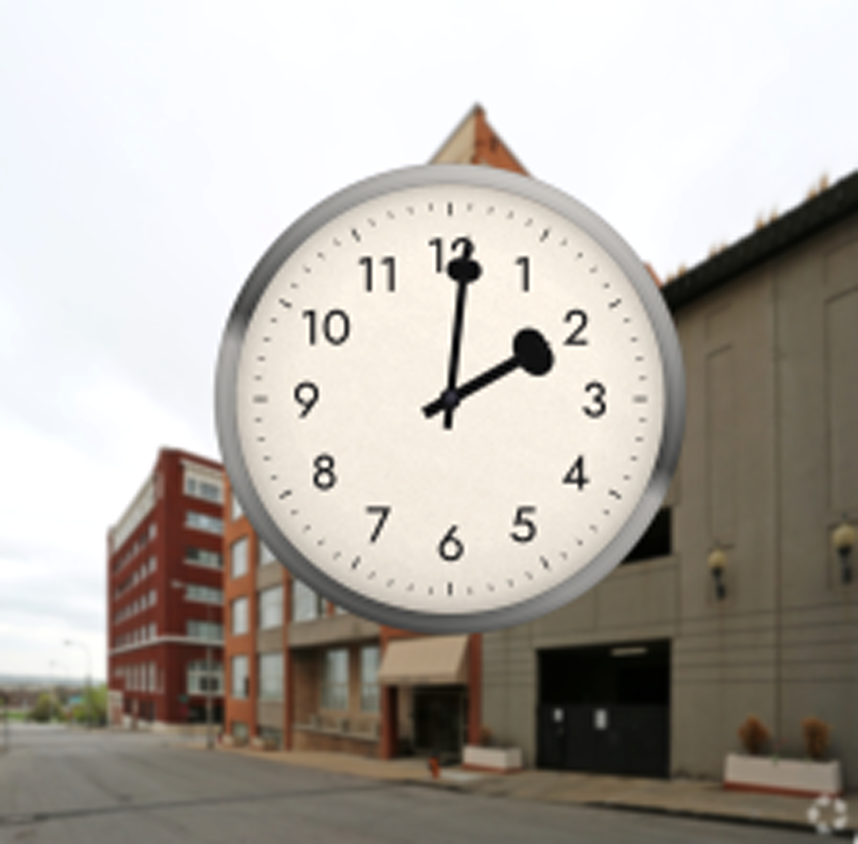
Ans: 2:01
